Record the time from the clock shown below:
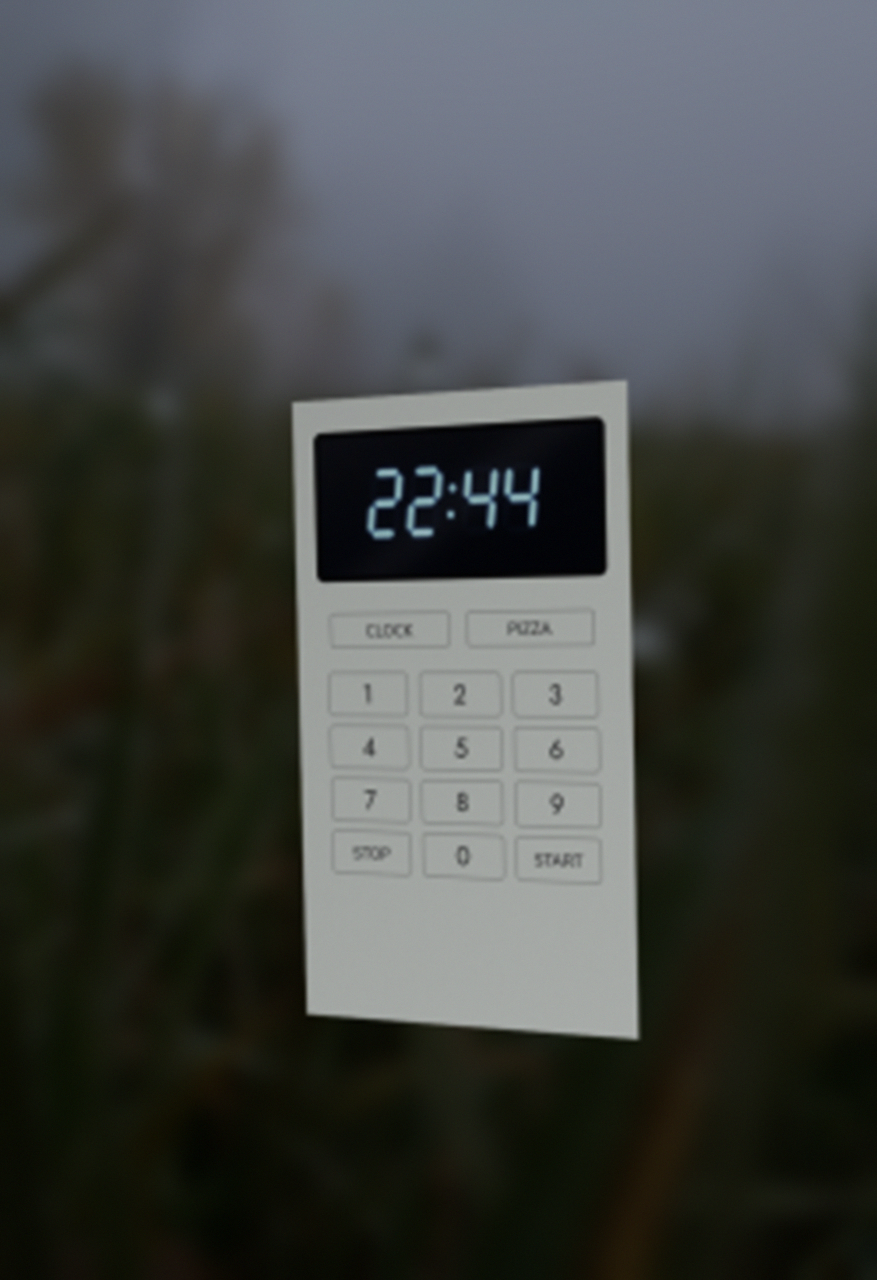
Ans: 22:44
